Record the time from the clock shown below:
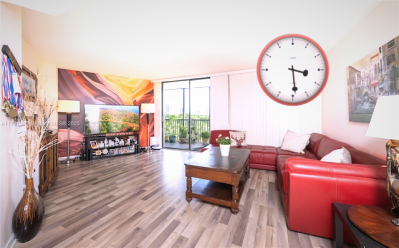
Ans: 3:29
